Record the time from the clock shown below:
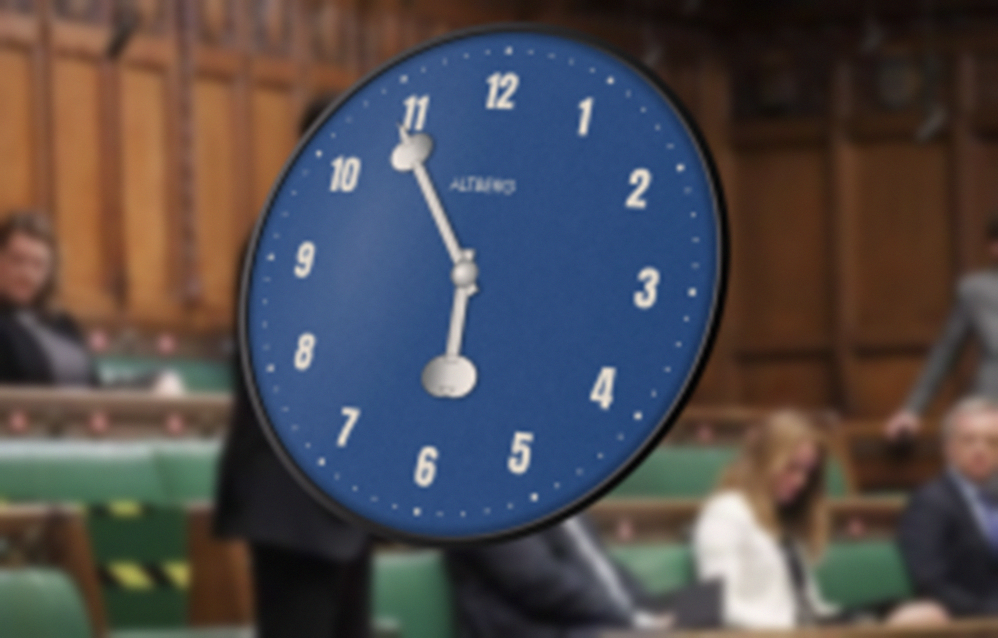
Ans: 5:54
